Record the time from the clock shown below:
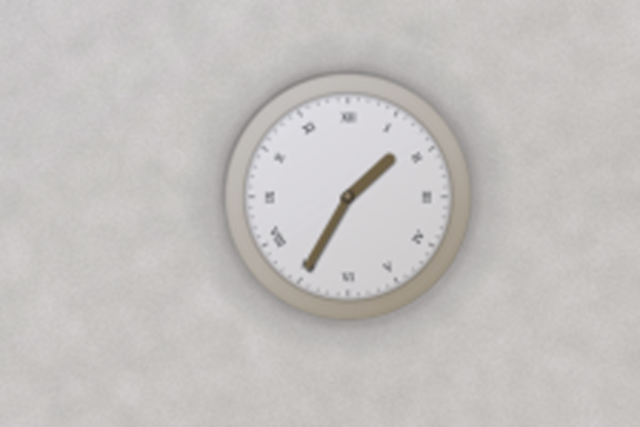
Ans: 1:35
